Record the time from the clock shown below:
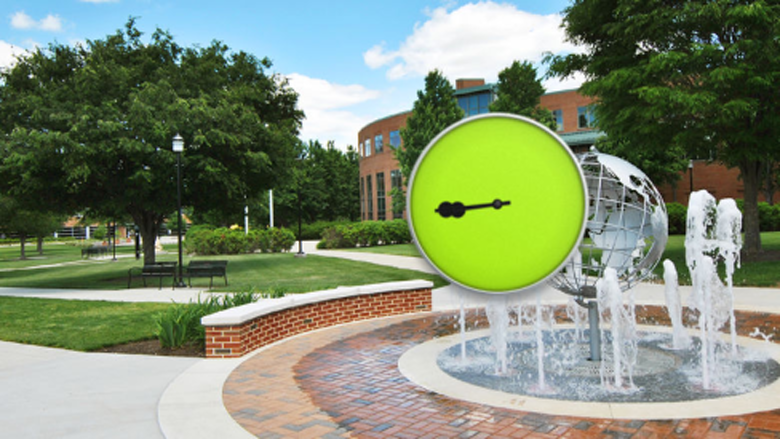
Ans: 8:44
